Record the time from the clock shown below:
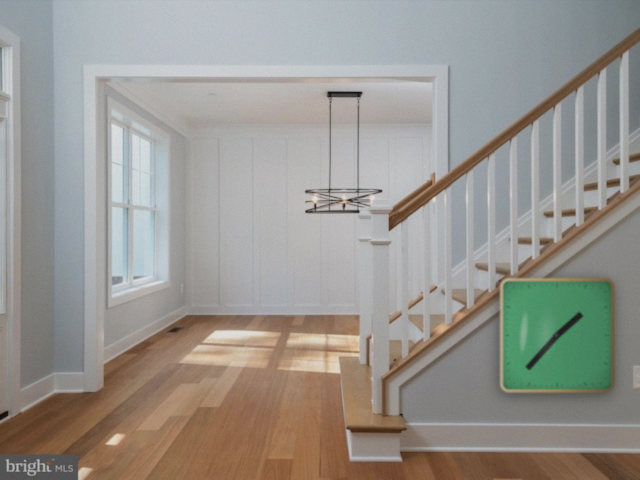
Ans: 1:37
